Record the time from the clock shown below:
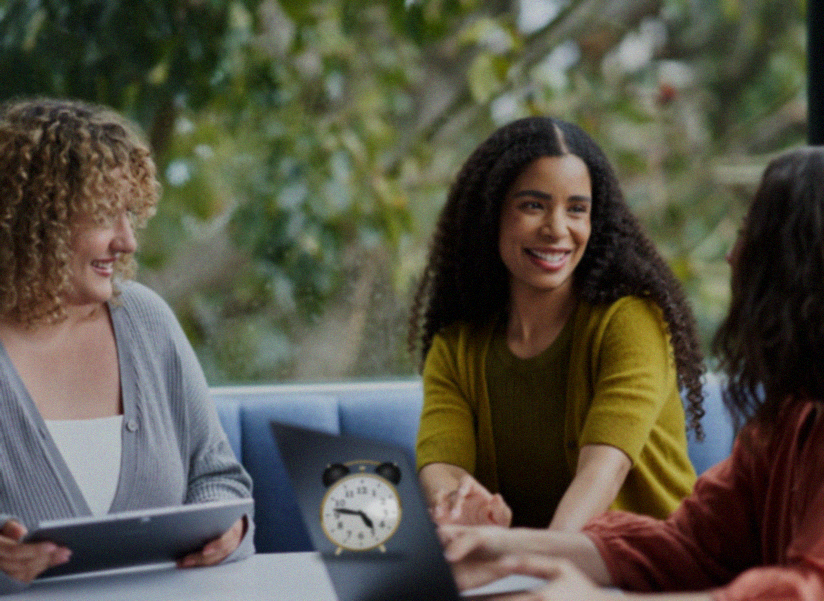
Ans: 4:47
